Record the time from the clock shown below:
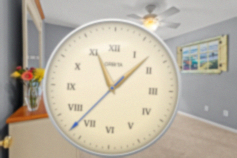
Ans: 11:07:37
